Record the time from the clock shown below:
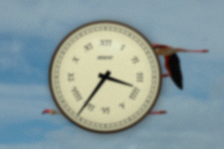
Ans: 3:36
